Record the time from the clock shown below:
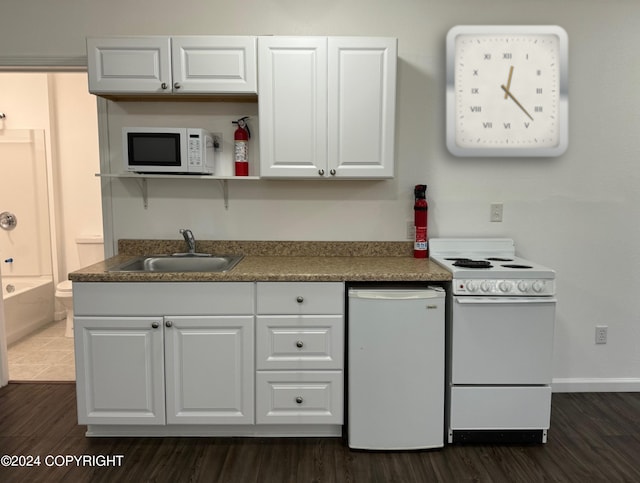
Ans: 12:23
